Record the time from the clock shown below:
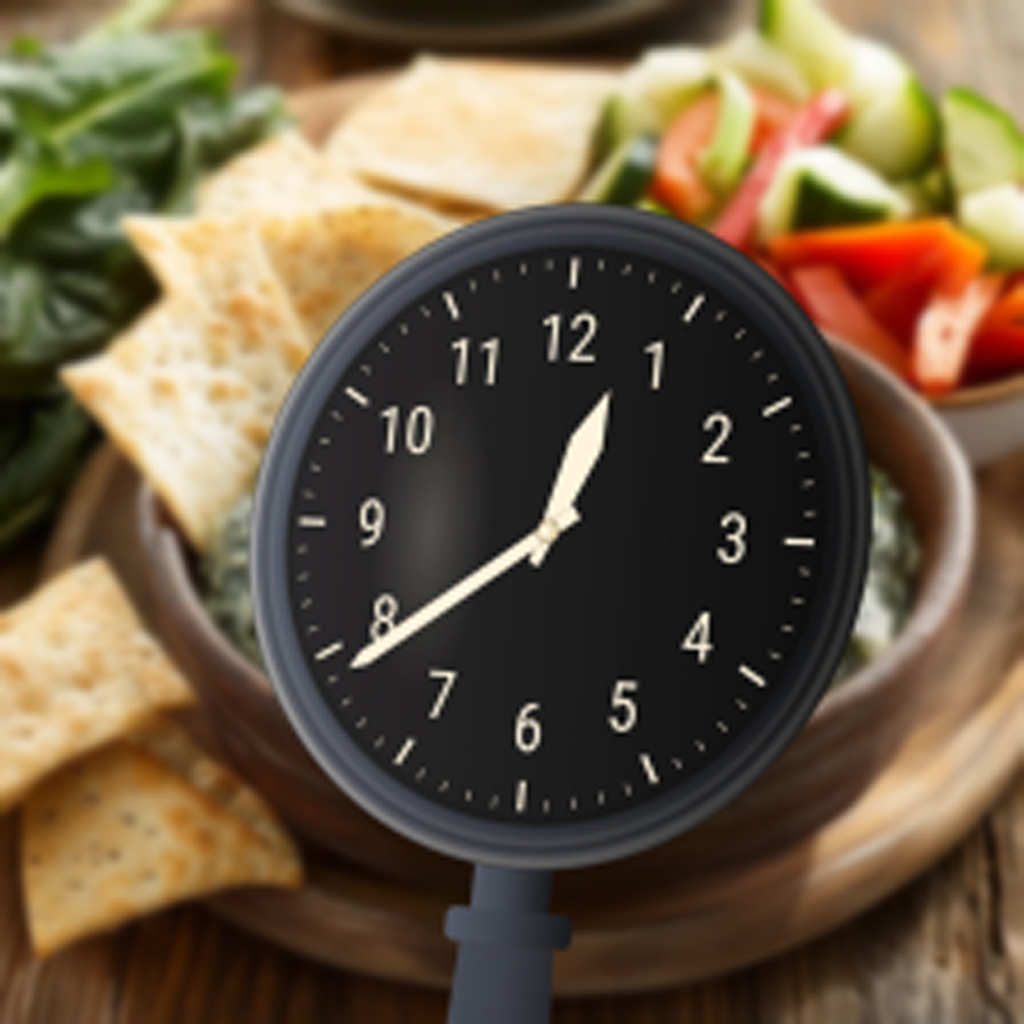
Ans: 12:39
